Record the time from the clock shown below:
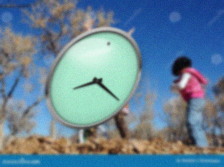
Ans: 8:20
